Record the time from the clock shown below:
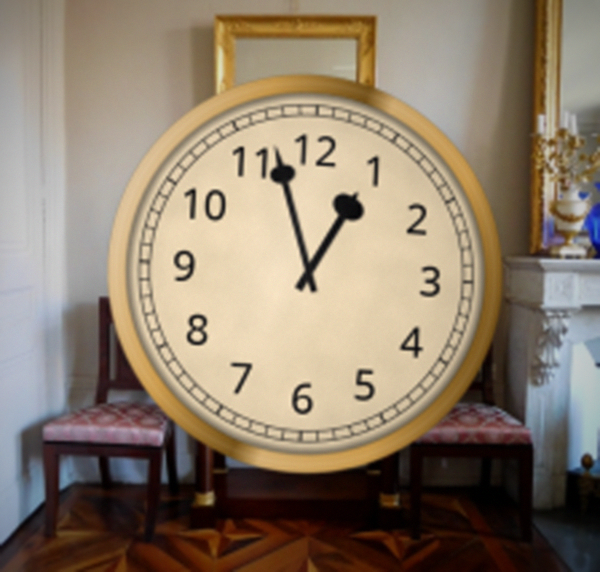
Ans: 12:57
